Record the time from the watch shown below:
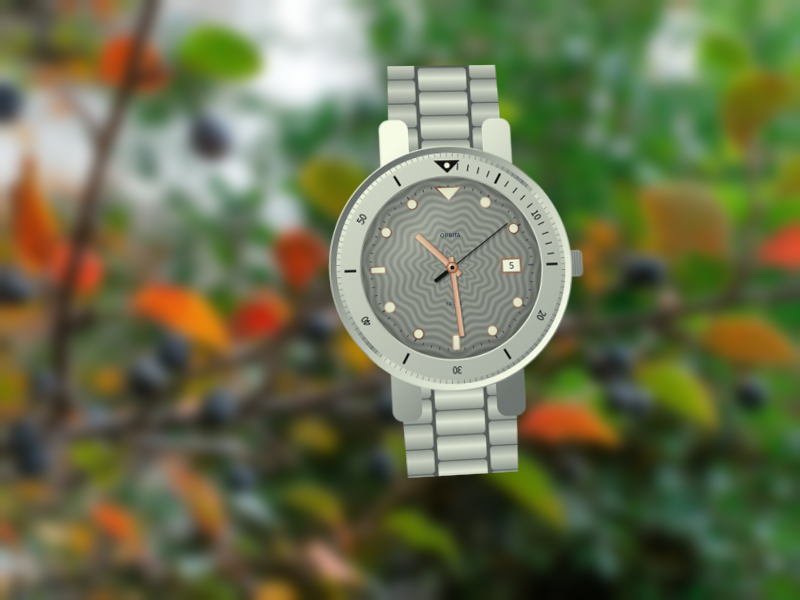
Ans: 10:29:09
